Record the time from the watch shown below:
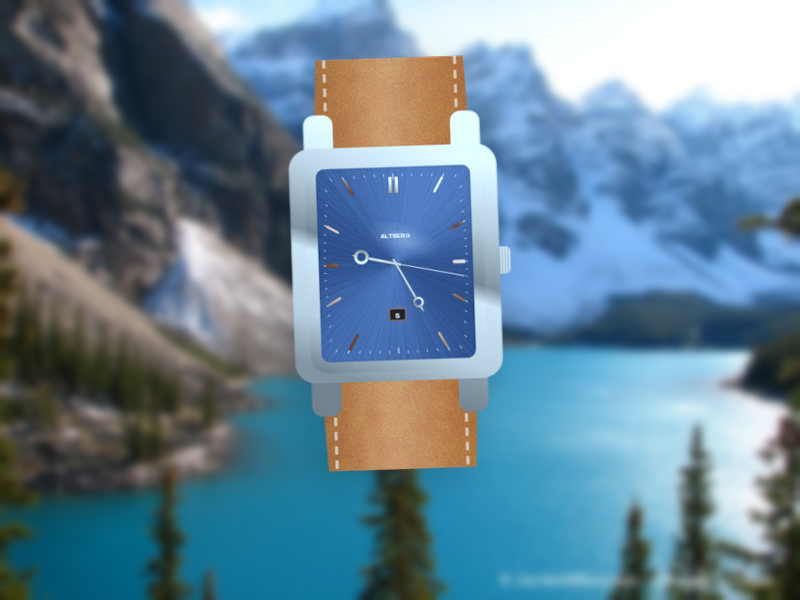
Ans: 9:25:17
